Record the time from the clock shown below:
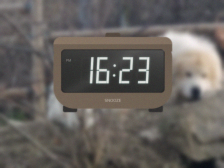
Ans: 16:23
